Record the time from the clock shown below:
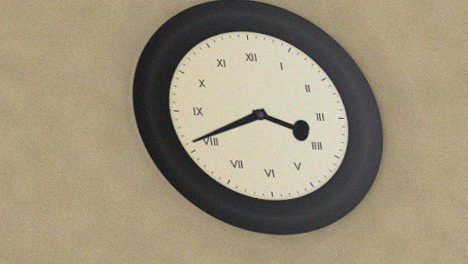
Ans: 3:41
